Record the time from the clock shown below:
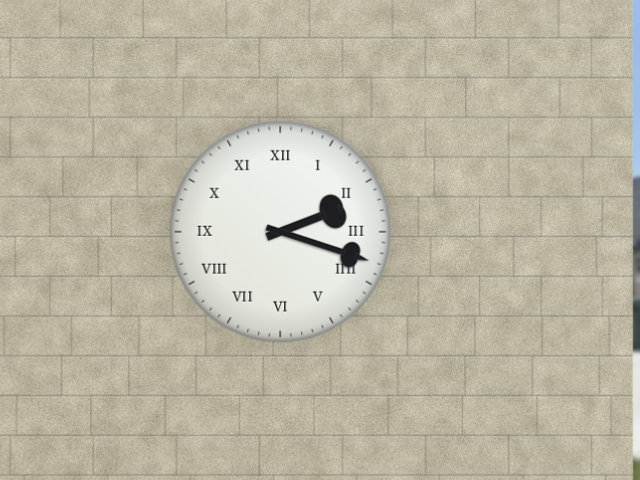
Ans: 2:18
